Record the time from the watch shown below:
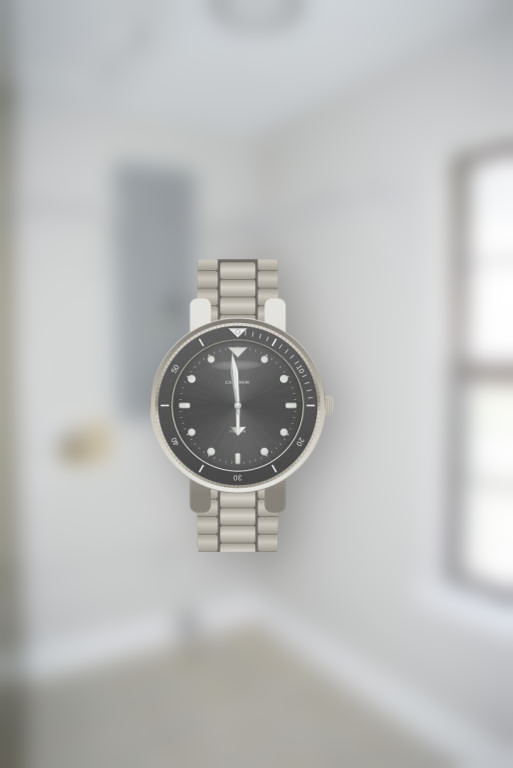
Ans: 5:59
